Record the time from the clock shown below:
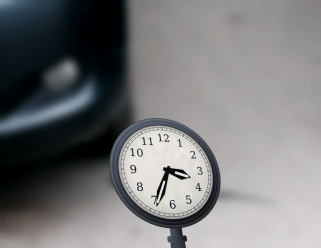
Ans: 3:34
